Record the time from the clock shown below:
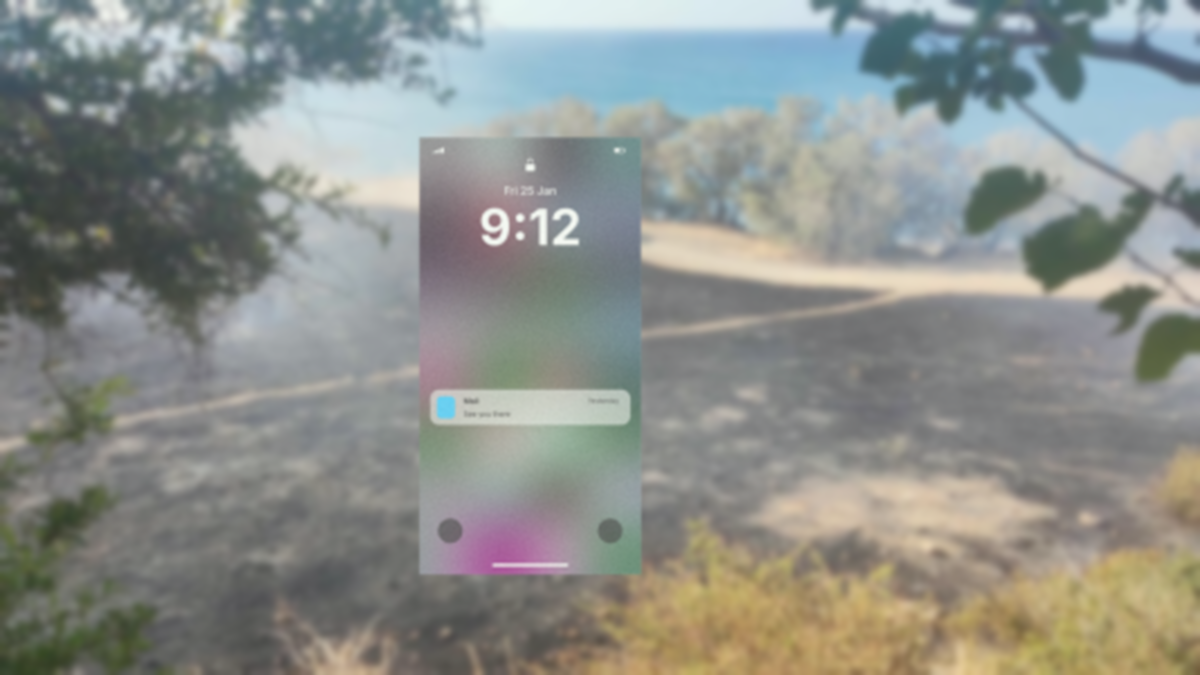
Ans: 9:12
